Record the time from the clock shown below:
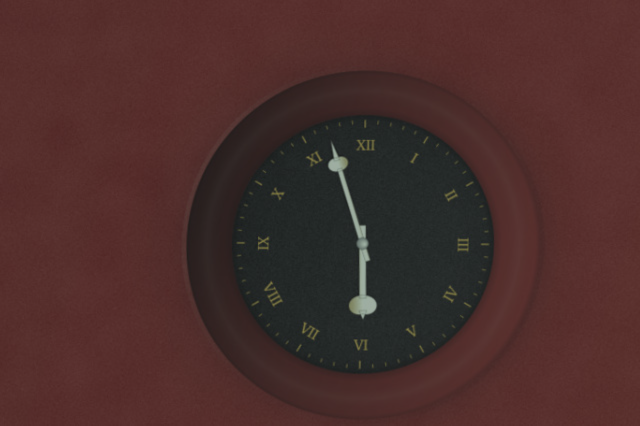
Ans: 5:57
